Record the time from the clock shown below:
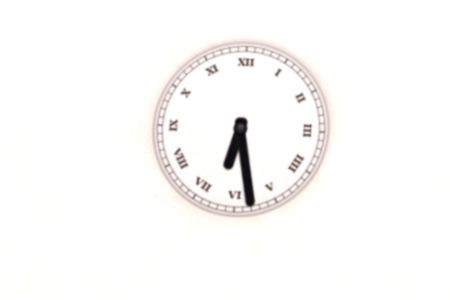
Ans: 6:28
